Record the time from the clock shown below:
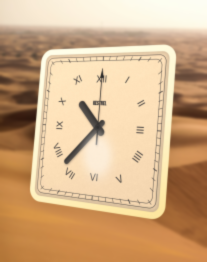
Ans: 10:37:00
